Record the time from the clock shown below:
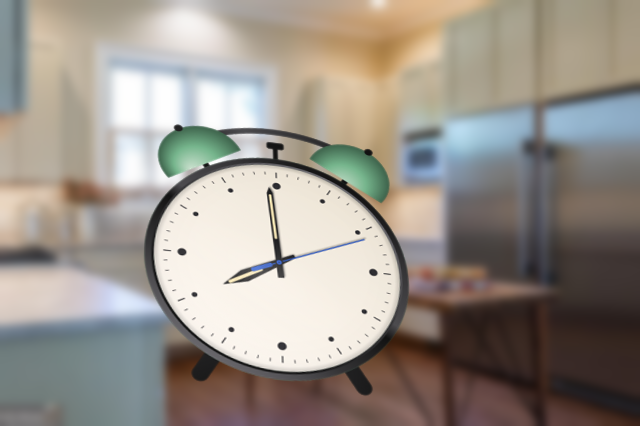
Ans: 7:59:11
